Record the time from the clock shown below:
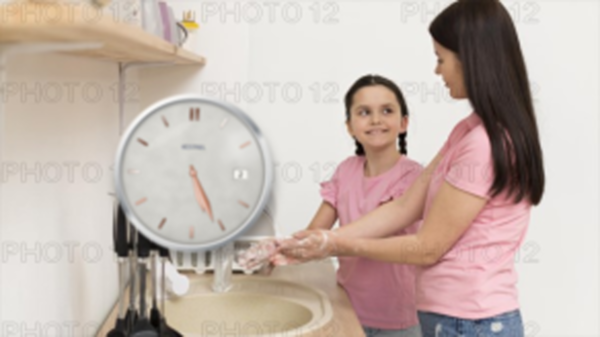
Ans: 5:26
